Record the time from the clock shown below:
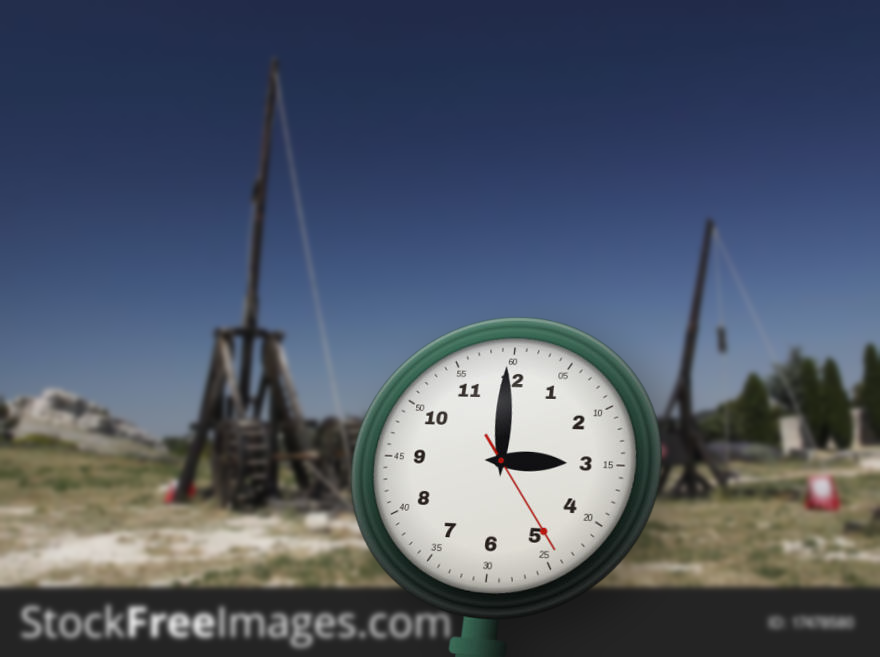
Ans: 2:59:24
